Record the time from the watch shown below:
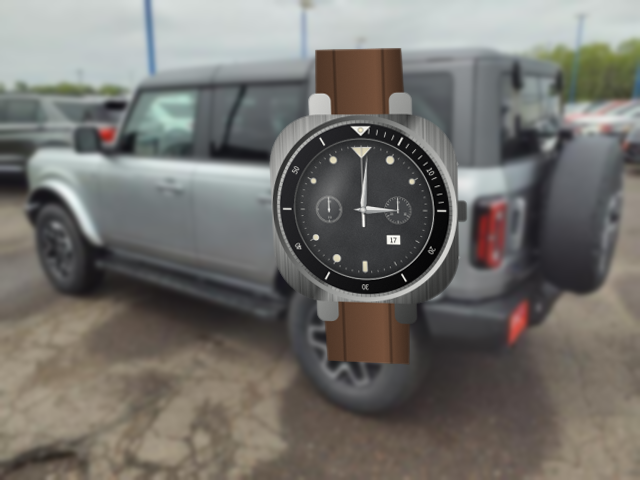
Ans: 3:01
